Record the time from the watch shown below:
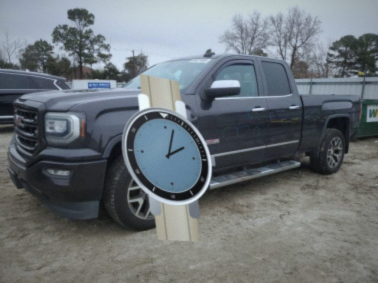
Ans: 2:03
